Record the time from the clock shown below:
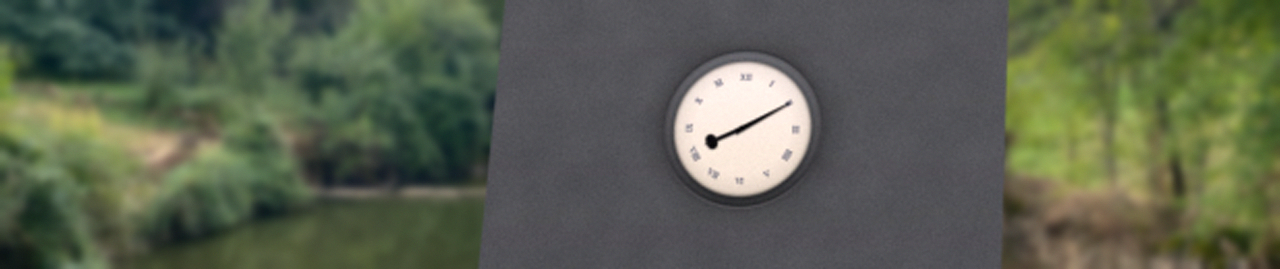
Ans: 8:10
